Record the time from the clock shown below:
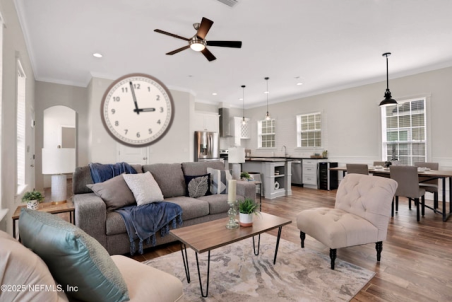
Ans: 2:58
